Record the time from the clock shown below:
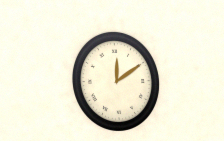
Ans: 12:10
